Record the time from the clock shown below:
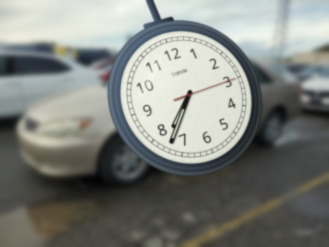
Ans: 7:37:15
